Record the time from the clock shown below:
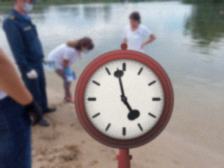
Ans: 4:58
